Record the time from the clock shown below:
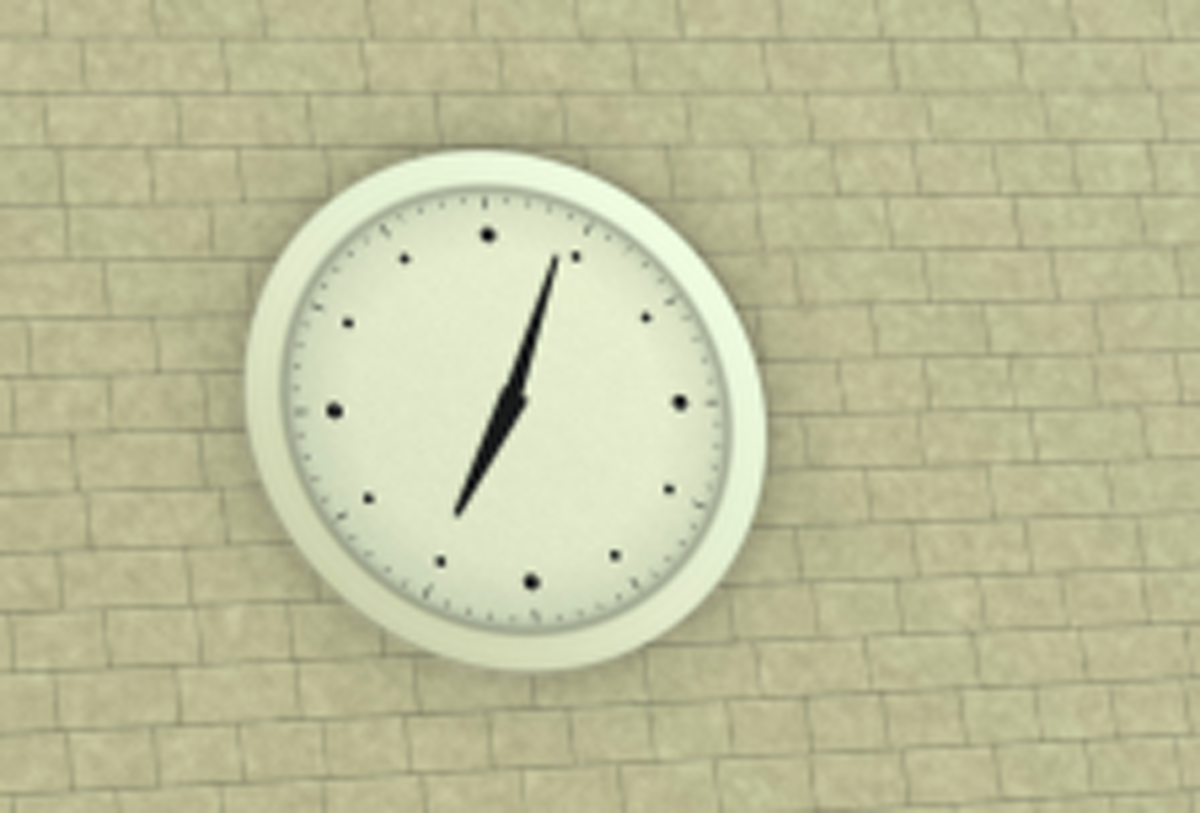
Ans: 7:04
